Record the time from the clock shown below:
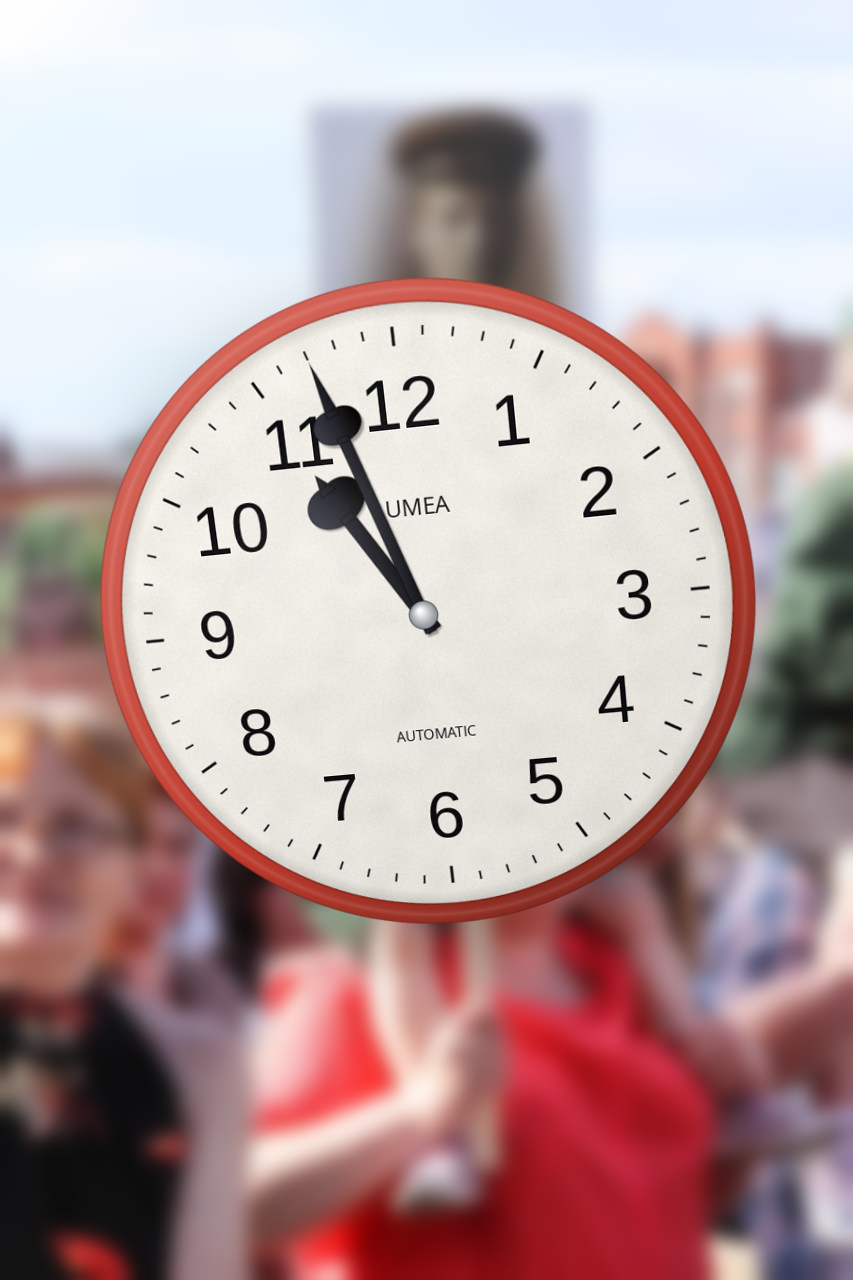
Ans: 10:57
